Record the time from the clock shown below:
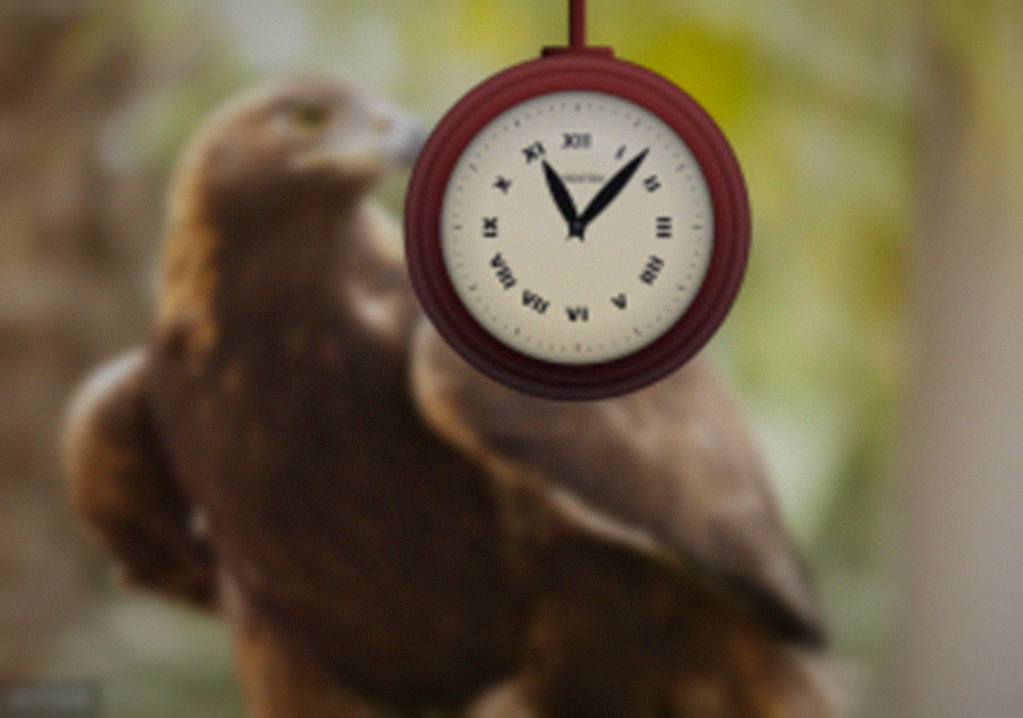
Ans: 11:07
